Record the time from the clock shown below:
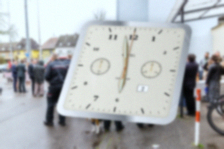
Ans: 5:58
